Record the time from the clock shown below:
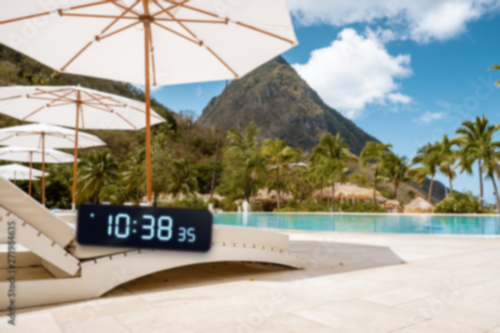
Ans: 10:38:35
